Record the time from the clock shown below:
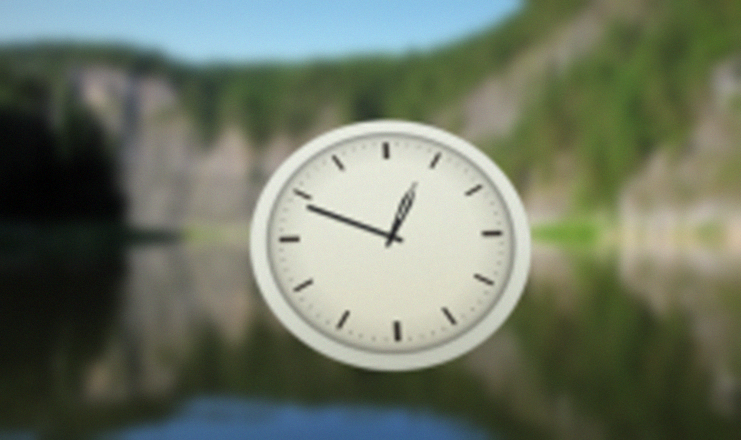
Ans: 12:49
